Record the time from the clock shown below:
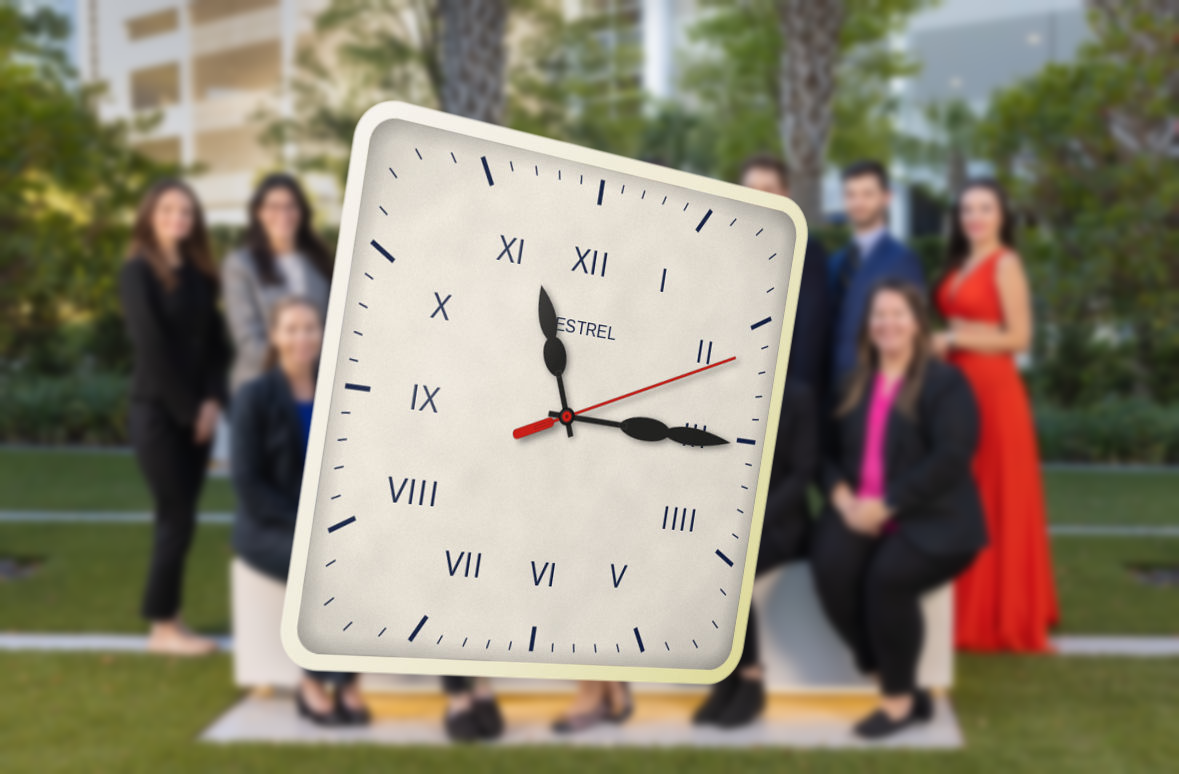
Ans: 11:15:11
